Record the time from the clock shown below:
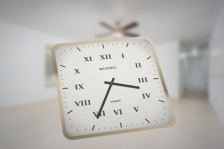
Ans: 3:35
